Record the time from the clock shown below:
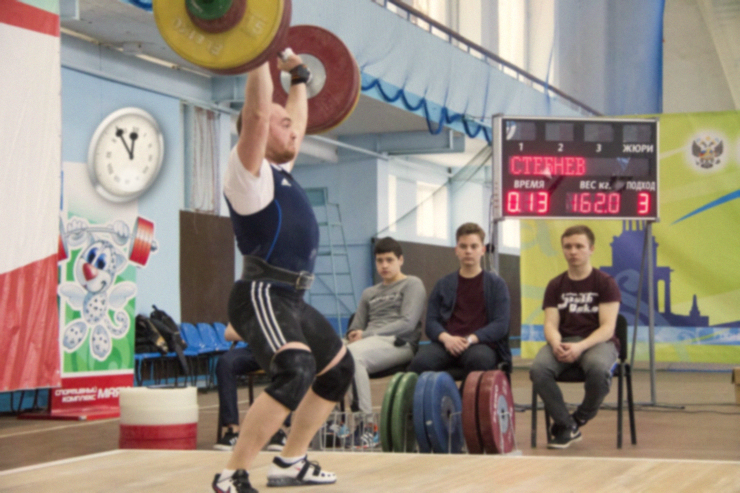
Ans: 11:53
